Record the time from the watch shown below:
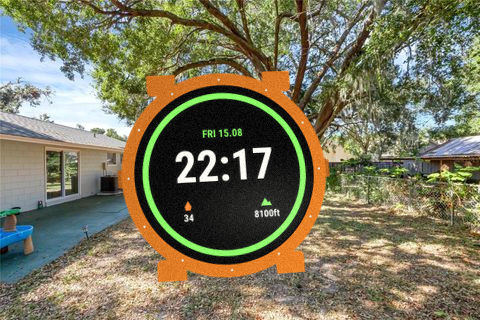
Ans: 22:17
